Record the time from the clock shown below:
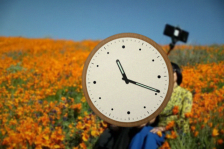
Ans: 11:19
